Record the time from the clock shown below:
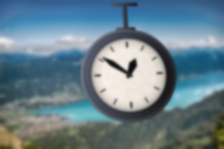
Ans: 12:51
